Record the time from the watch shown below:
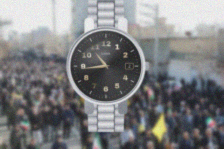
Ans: 10:44
